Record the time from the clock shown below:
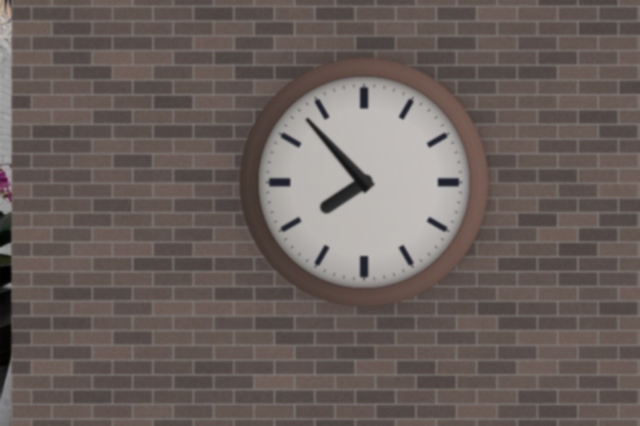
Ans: 7:53
